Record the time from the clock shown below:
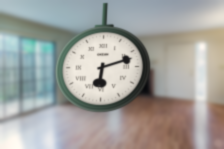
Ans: 6:12
